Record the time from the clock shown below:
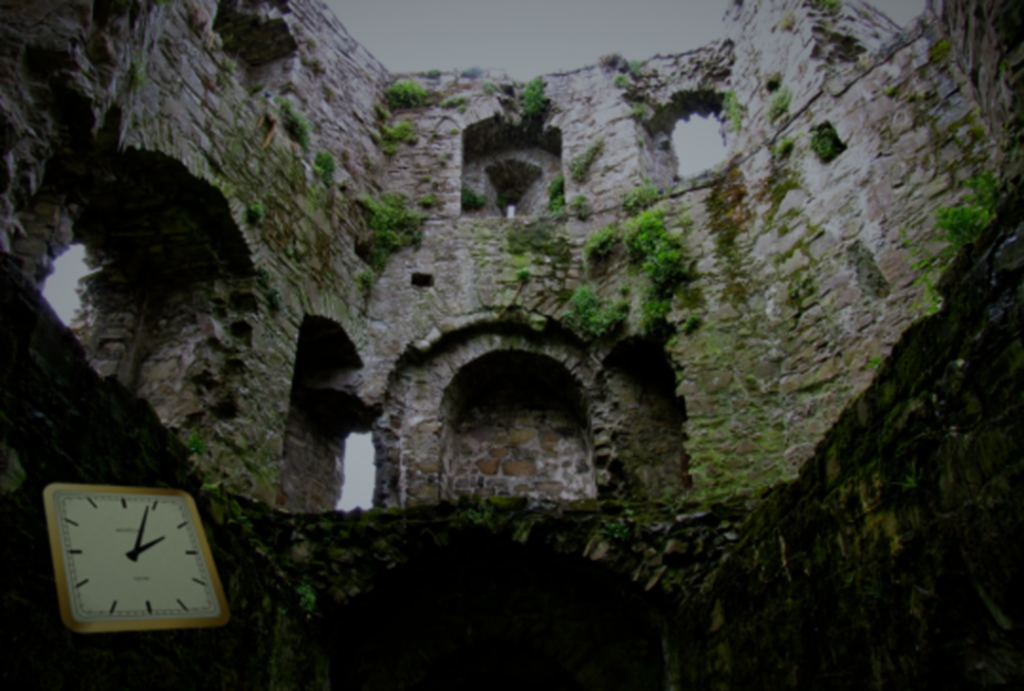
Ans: 2:04
